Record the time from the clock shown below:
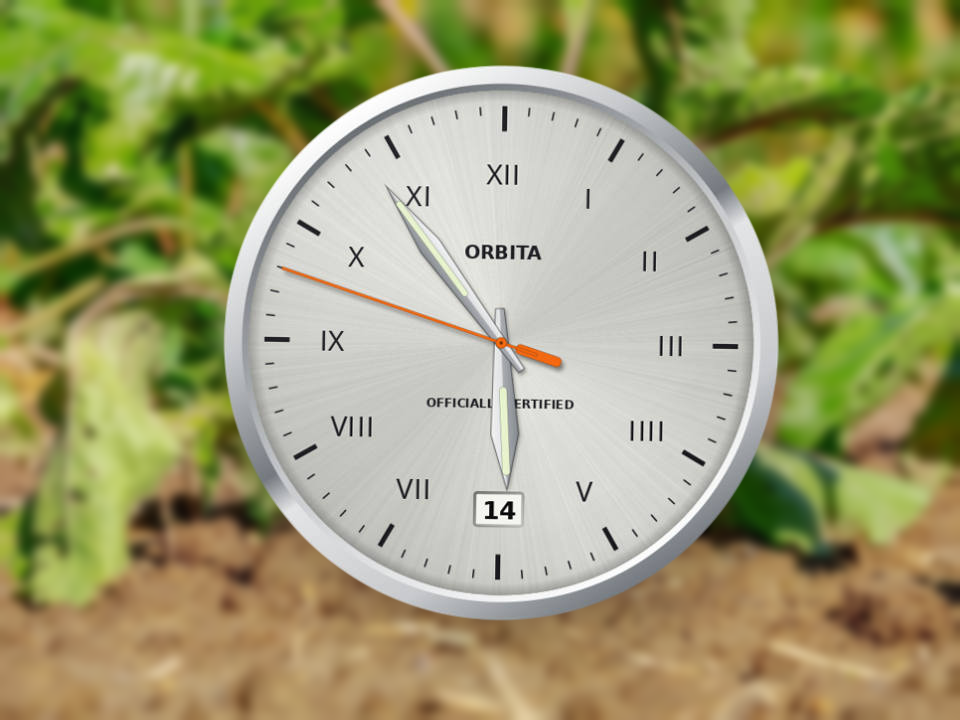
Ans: 5:53:48
